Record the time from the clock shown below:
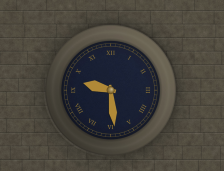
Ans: 9:29
